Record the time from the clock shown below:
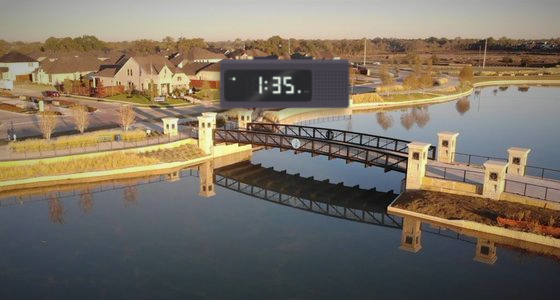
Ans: 1:35
